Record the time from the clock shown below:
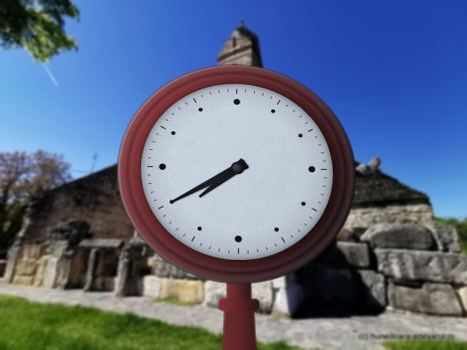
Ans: 7:40
